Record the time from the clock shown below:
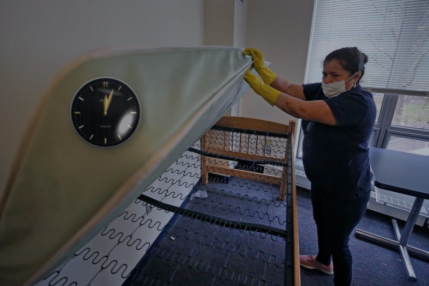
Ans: 12:03
